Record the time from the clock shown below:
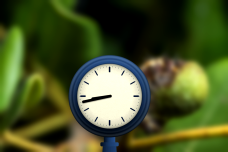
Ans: 8:43
